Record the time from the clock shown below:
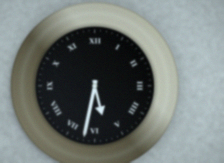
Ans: 5:32
